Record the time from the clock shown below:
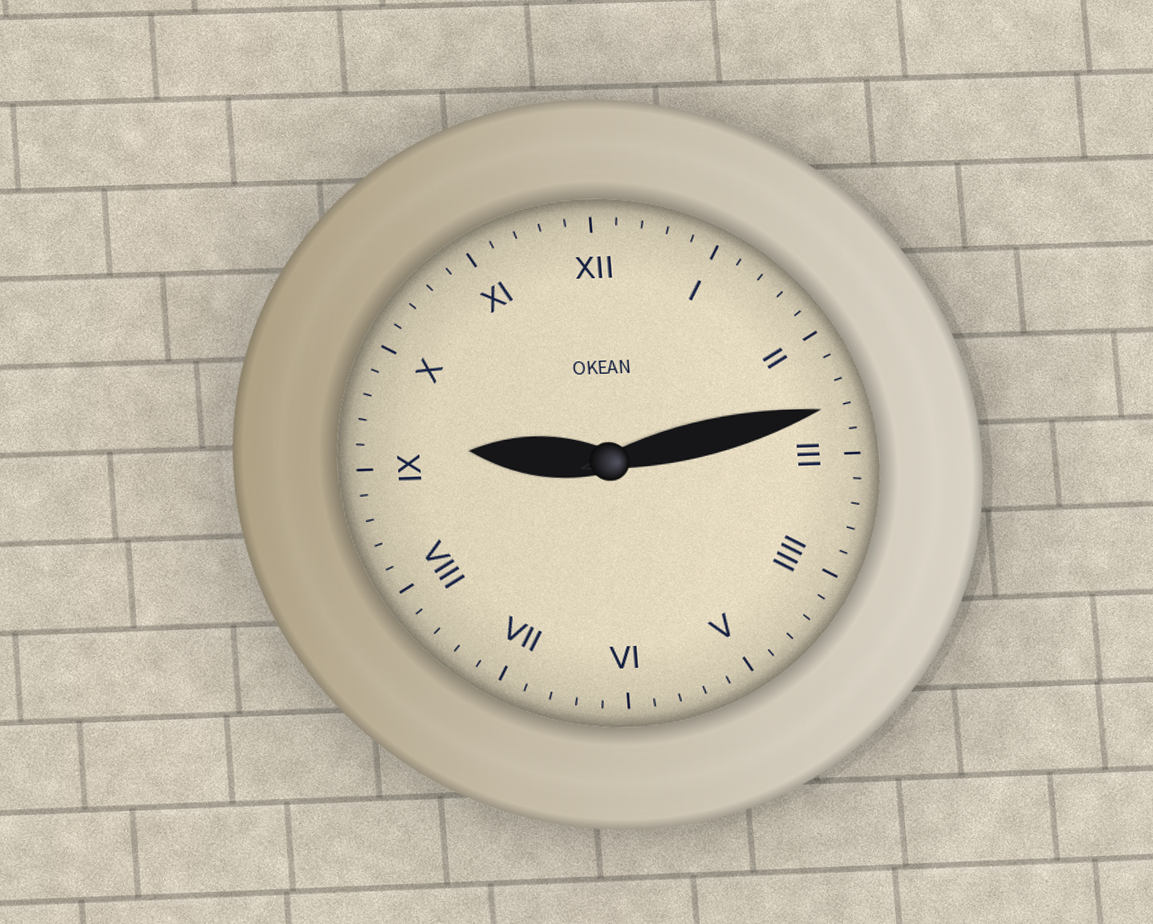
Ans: 9:13
